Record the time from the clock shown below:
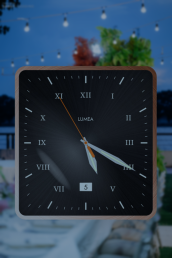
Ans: 5:19:55
